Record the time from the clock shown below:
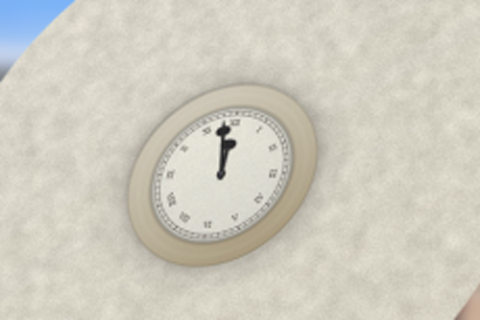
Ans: 11:58
